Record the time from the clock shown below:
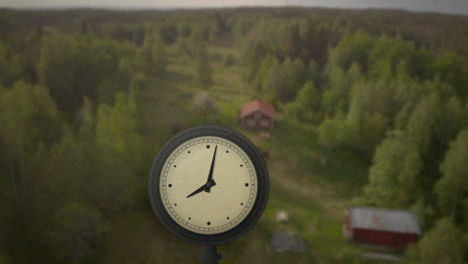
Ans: 8:02
